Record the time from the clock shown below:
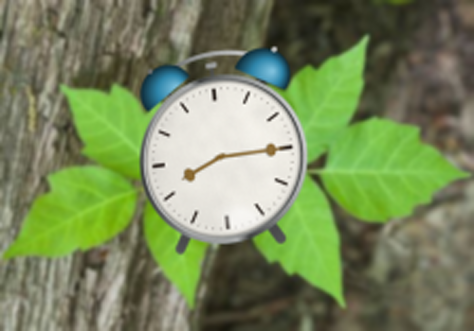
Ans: 8:15
